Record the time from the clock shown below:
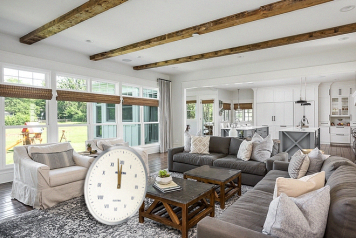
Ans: 11:58
